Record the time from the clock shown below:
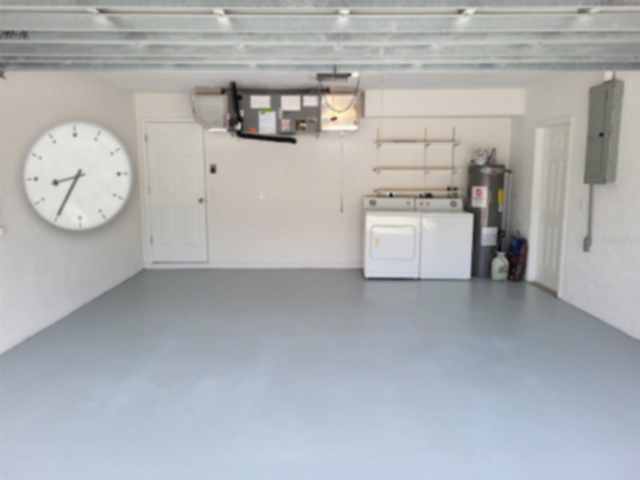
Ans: 8:35
